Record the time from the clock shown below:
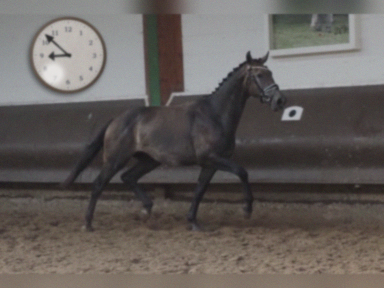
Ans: 8:52
